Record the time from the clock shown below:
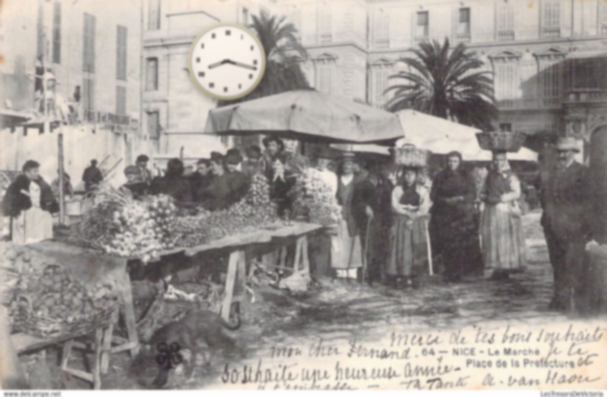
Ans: 8:17
